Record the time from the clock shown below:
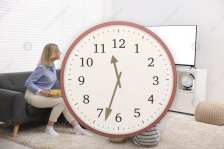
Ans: 11:33
